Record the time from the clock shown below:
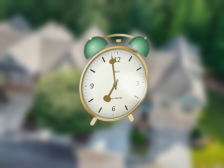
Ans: 6:58
